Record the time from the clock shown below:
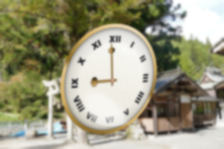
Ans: 8:59
